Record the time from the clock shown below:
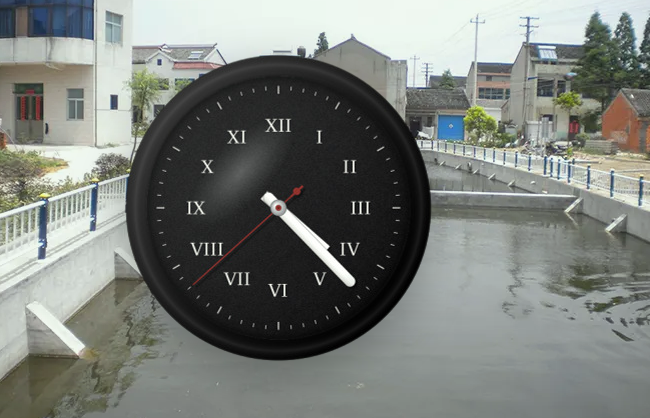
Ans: 4:22:38
